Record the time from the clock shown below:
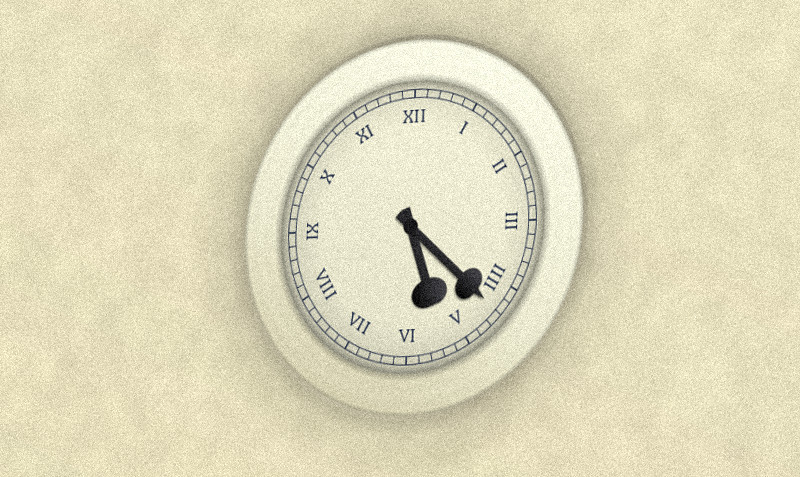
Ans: 5:22
